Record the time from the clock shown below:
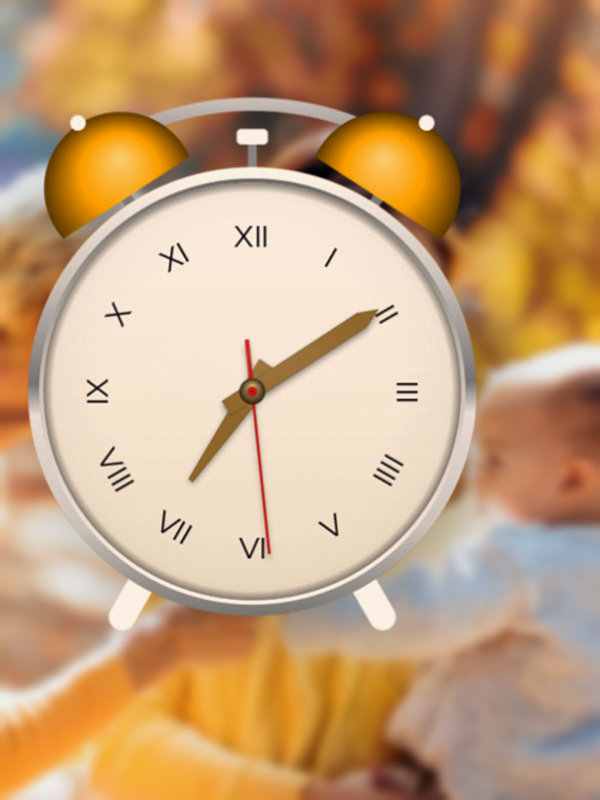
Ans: 7:09:29
